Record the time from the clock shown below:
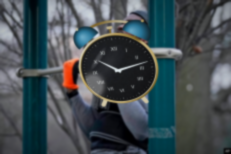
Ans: 10:13
